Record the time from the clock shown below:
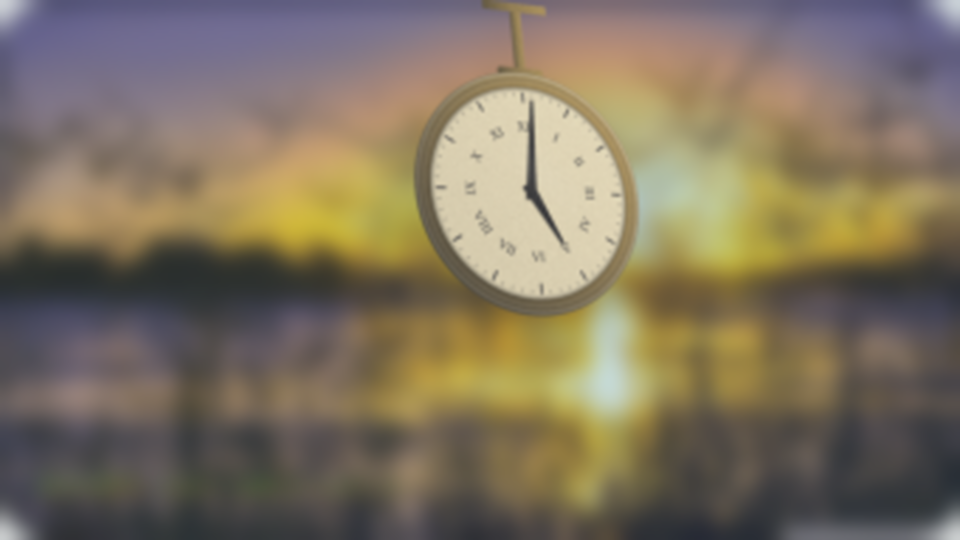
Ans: 5:01
